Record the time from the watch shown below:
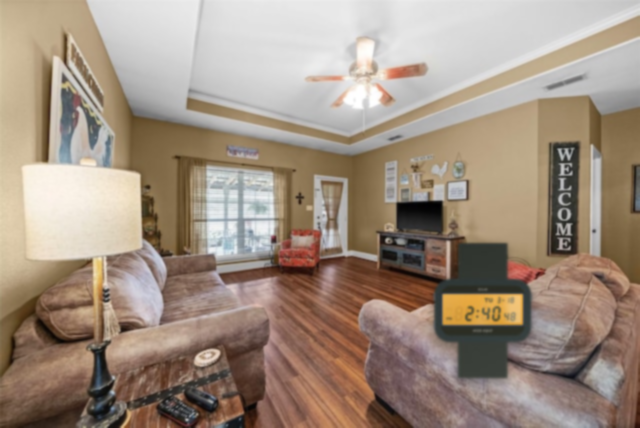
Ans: 2:40
